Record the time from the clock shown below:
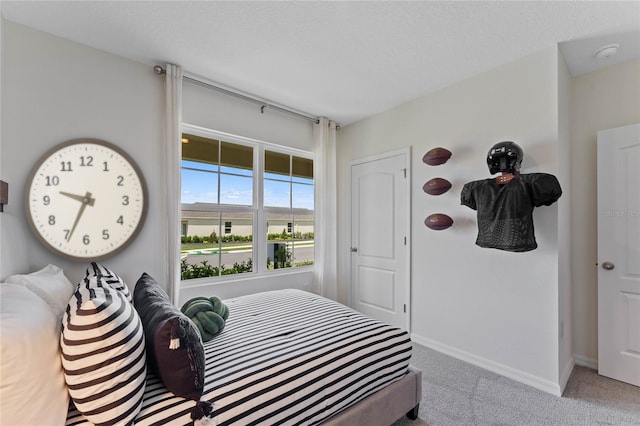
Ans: 9:34
